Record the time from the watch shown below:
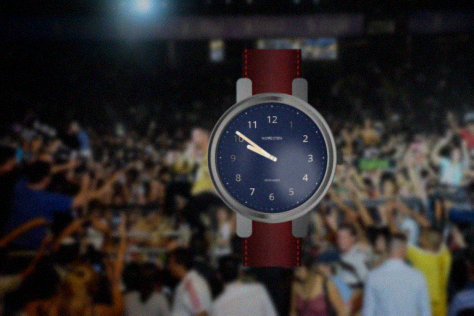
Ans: 9:51
